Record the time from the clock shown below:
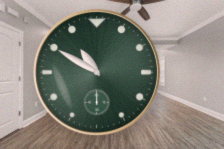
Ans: 10:50
